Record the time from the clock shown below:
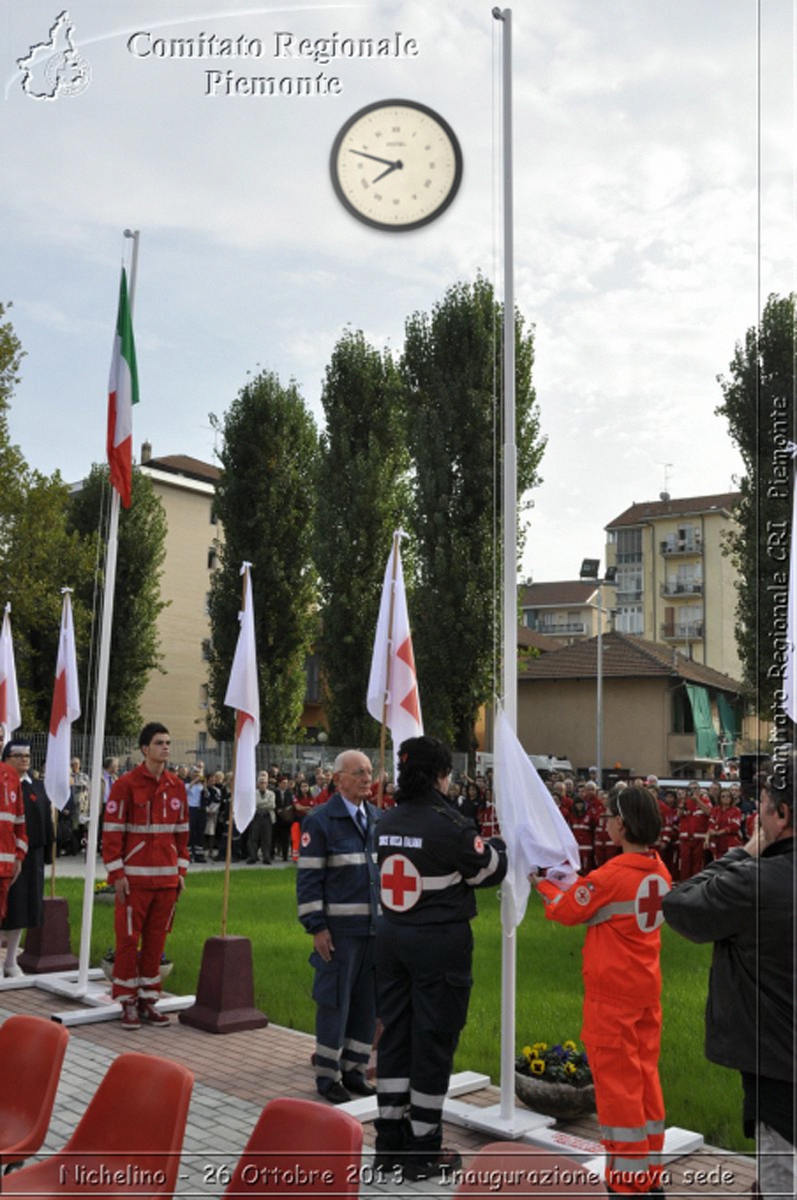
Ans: 7:48
